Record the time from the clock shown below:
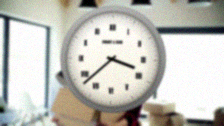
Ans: 3:38
